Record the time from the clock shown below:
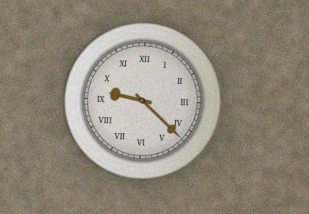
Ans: 9:22
